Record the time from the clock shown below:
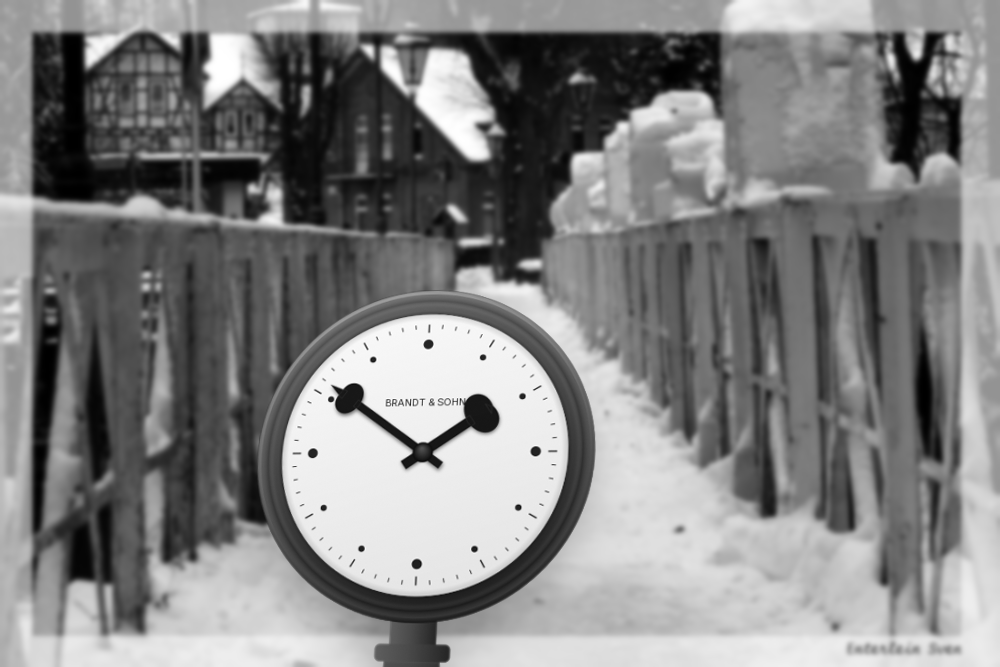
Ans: 1:51
